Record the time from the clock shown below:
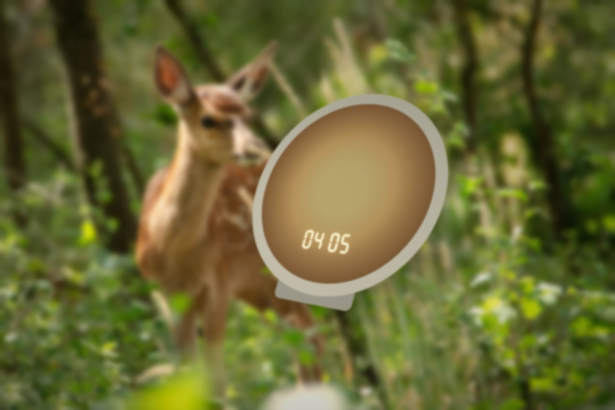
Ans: 4:05
